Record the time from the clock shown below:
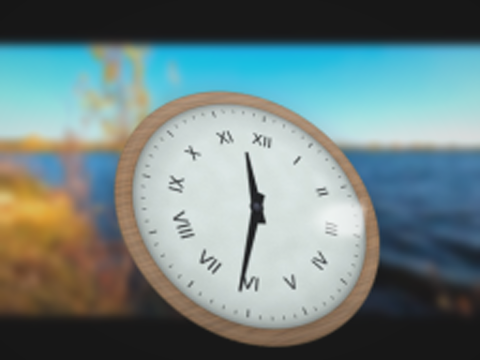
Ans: 11:31
